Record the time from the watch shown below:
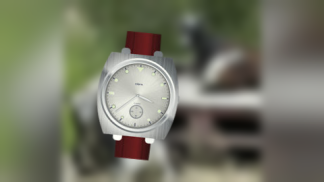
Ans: 3:38
